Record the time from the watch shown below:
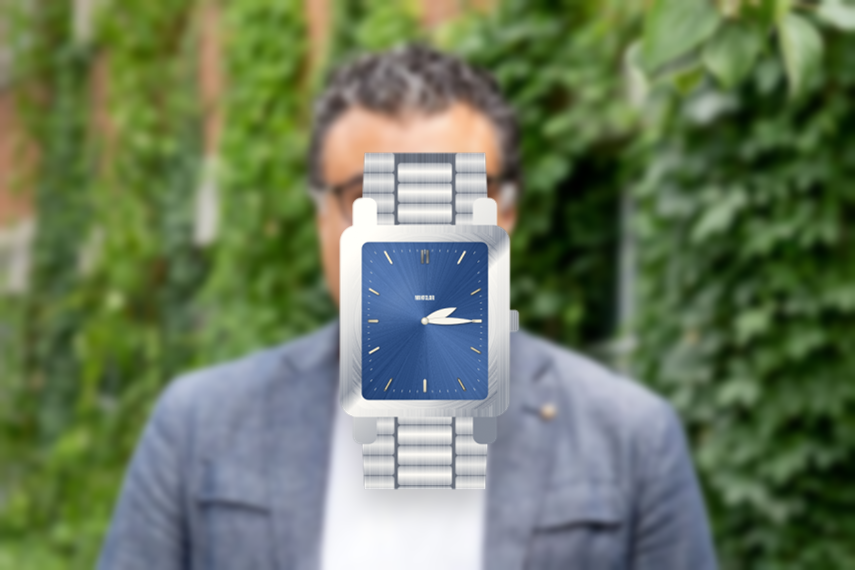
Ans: 2:15
